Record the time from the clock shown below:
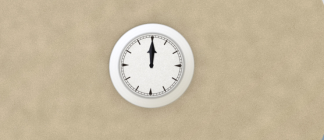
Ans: 12:00
